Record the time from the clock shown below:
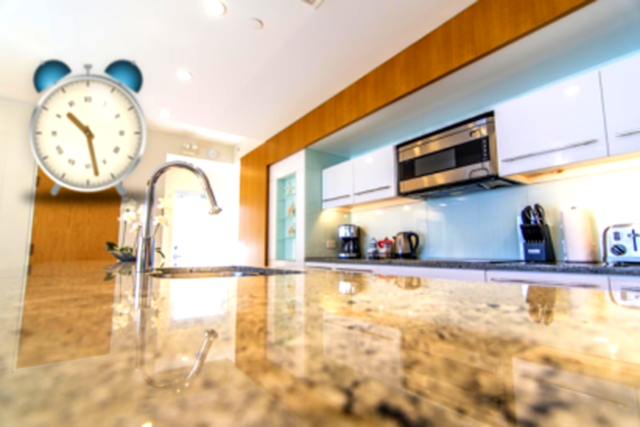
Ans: 10:28
